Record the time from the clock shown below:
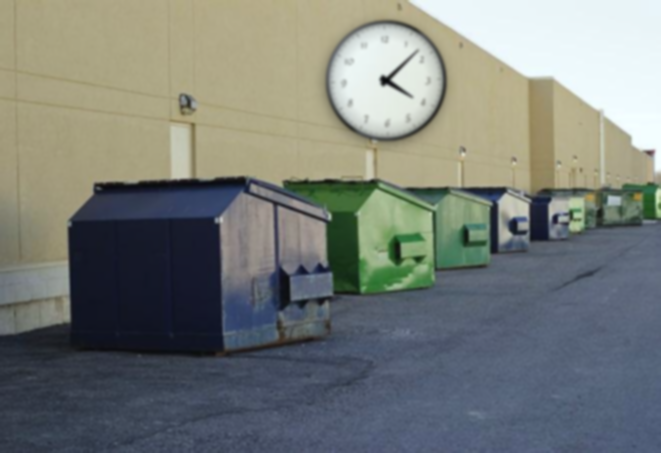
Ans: 4:08
